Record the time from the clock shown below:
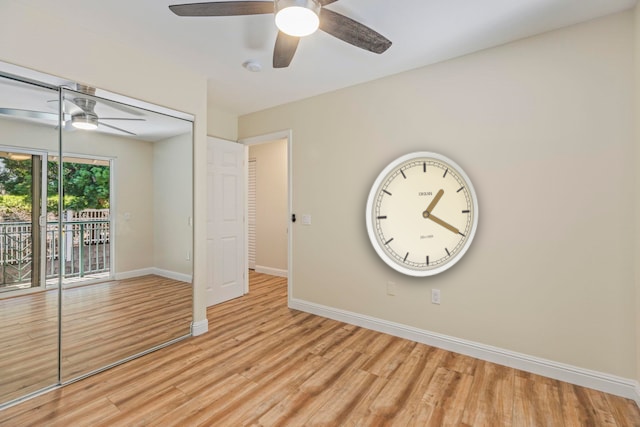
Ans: 1:20
